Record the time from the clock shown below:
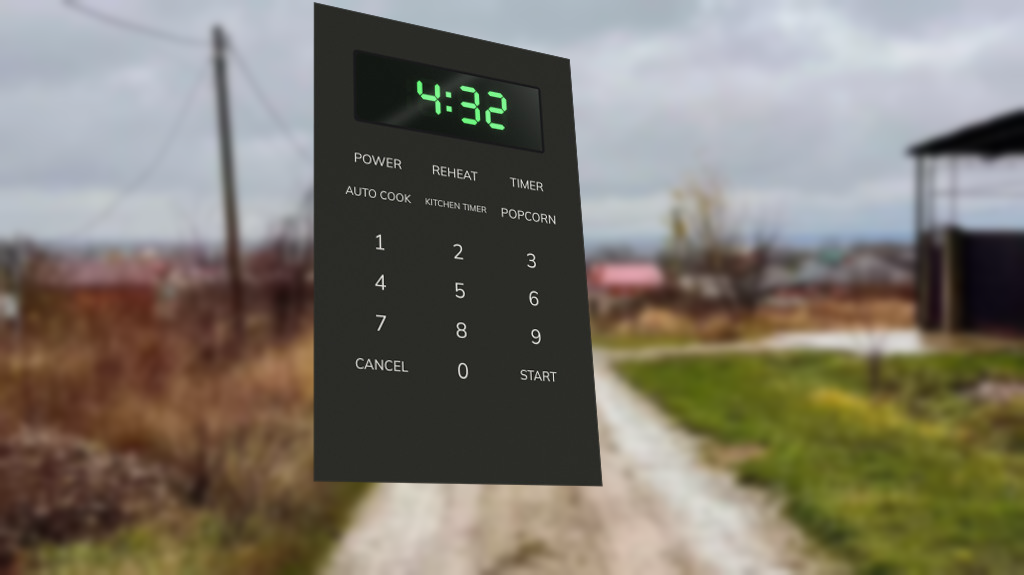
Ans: 4:32
